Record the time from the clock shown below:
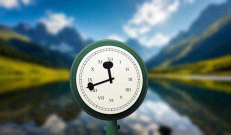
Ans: 11:42
